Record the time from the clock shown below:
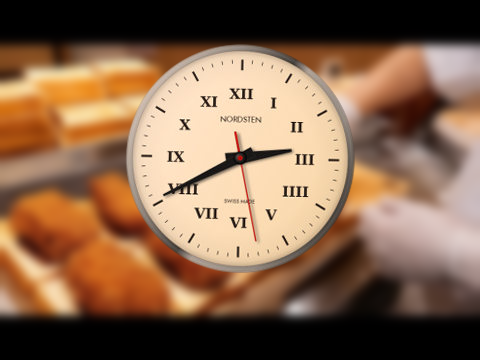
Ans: 2:40:28
